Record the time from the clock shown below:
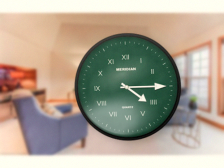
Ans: 4:15
